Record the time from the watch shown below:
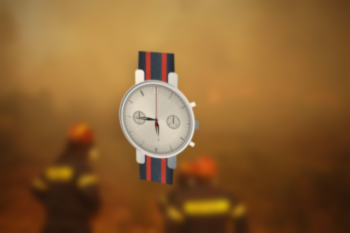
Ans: 5:45
